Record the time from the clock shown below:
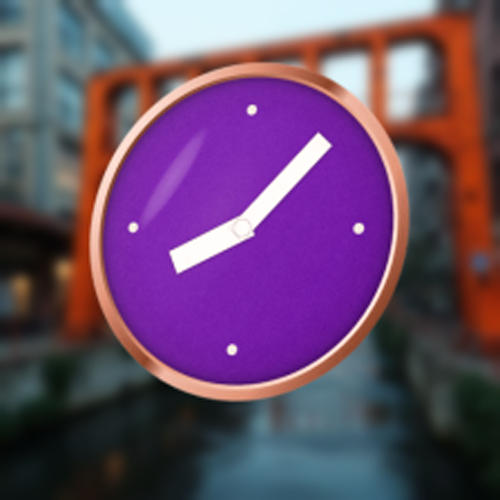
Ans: 8:07
